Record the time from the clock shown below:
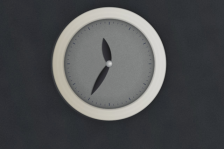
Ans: 11:35
